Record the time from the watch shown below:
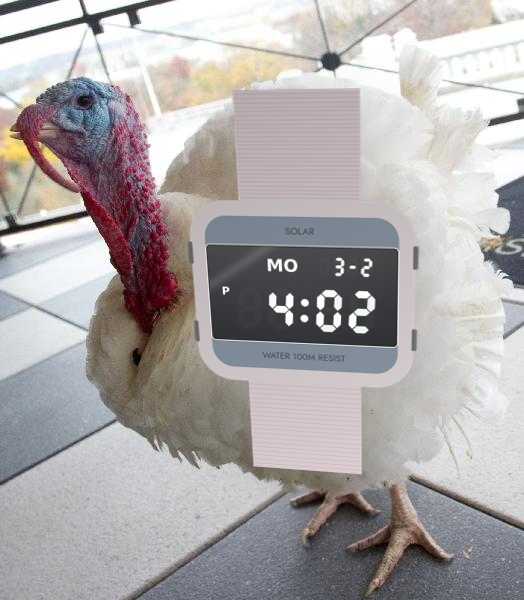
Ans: 4:02
